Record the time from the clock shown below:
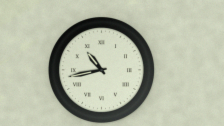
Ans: 10:43
